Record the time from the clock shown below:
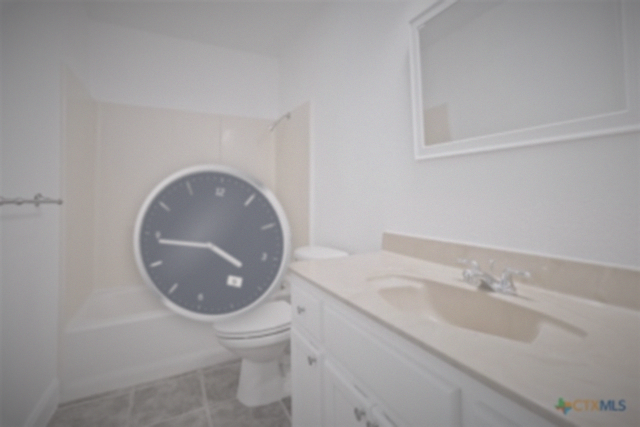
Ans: 3:44
